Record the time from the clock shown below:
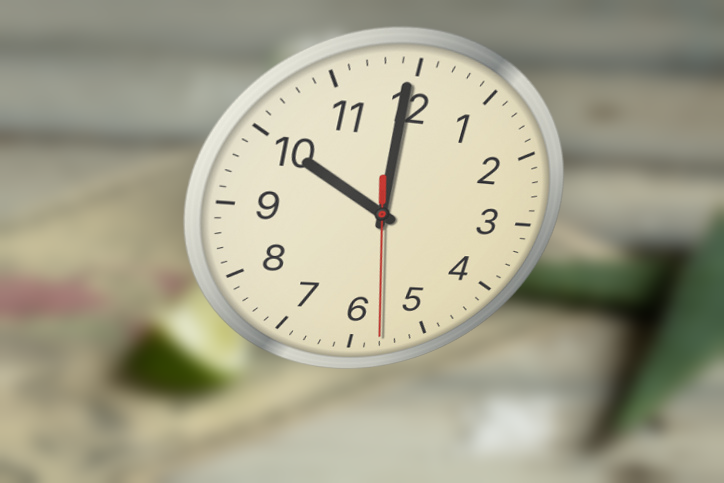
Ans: 9:59:28
